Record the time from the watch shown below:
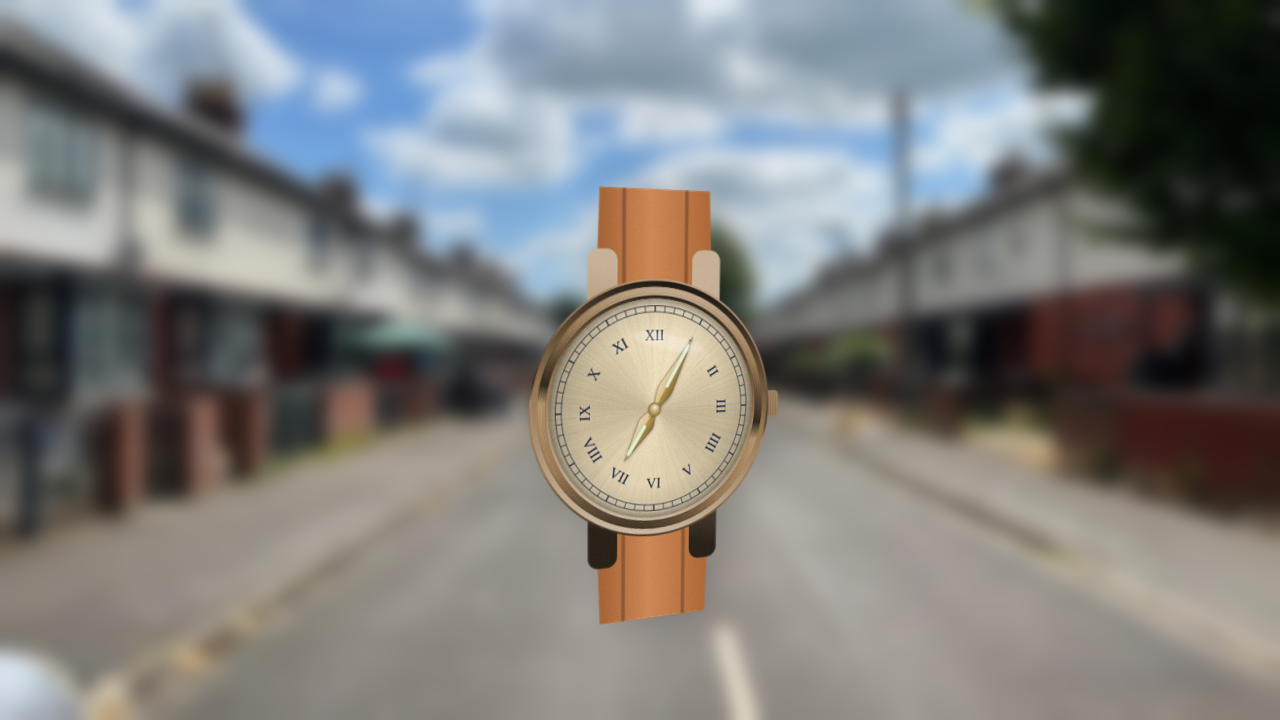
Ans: 7:05
